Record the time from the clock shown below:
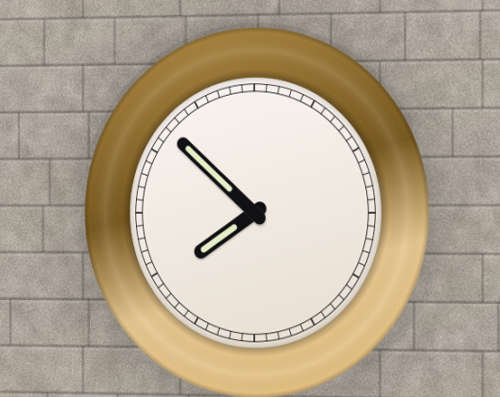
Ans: 7:52
